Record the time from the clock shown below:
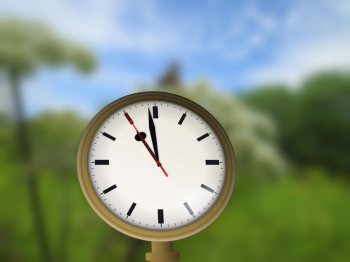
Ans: 10:58:55
